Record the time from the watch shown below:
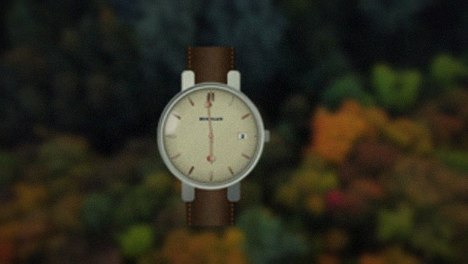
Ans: 5:59
